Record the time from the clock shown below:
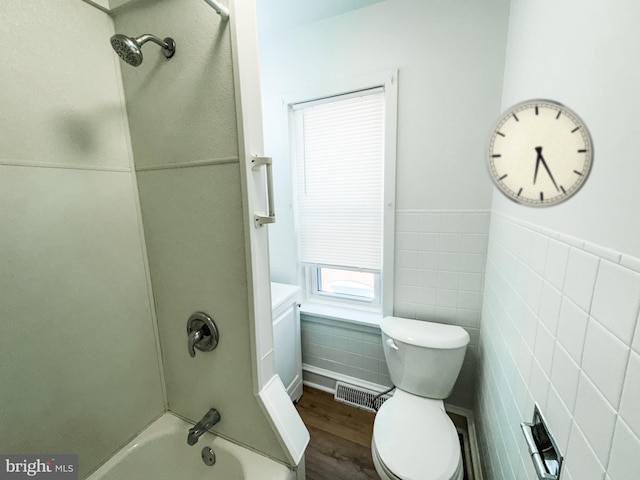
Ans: 6:26
